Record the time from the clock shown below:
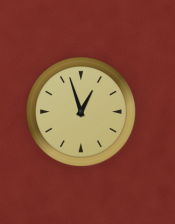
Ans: 12:57
